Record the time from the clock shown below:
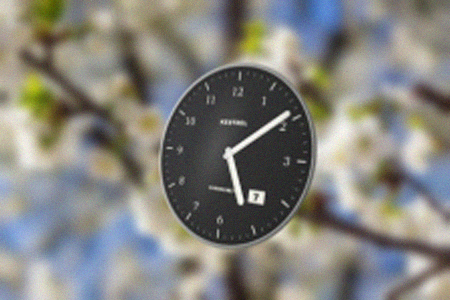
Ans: 5:09
